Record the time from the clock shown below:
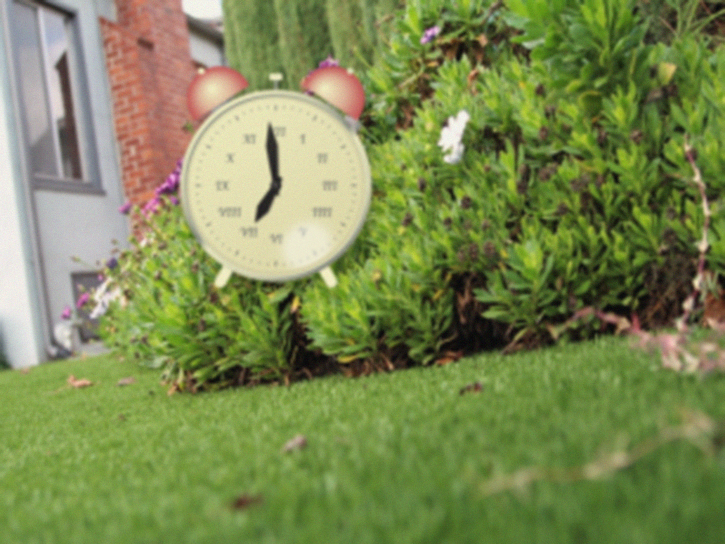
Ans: 6:59
